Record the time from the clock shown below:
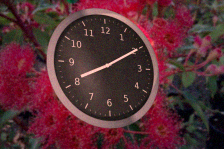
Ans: 8:10
